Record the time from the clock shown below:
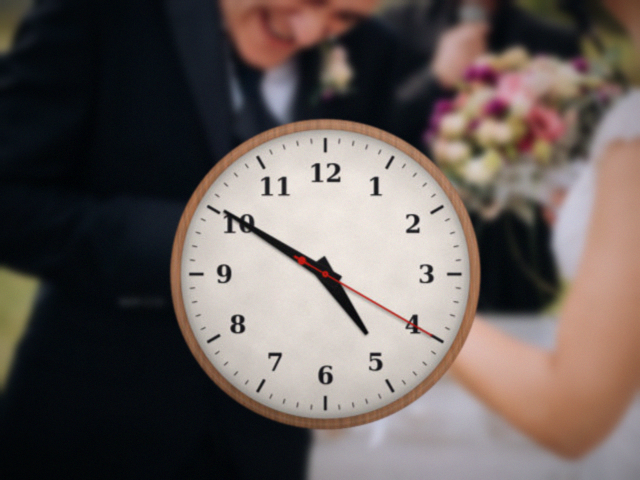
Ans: 4:50:20
